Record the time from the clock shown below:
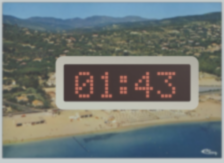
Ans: 1:43
